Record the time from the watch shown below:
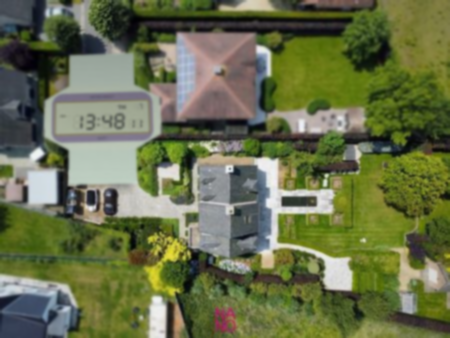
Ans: 13:48
